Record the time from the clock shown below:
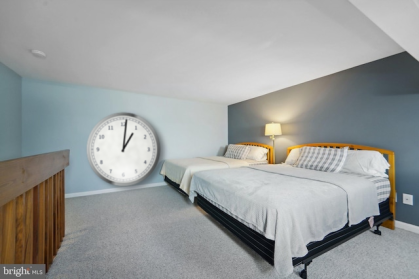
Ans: 1:01
